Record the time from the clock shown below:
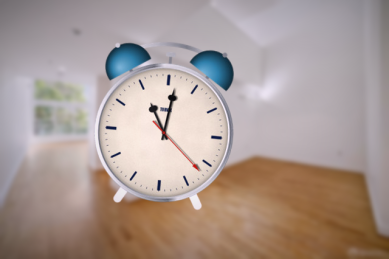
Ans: 11:01:22
